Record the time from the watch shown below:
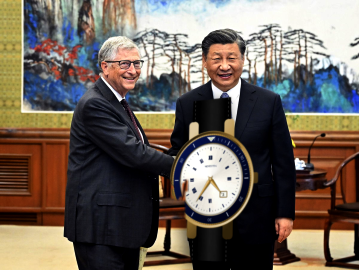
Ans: 4:36
